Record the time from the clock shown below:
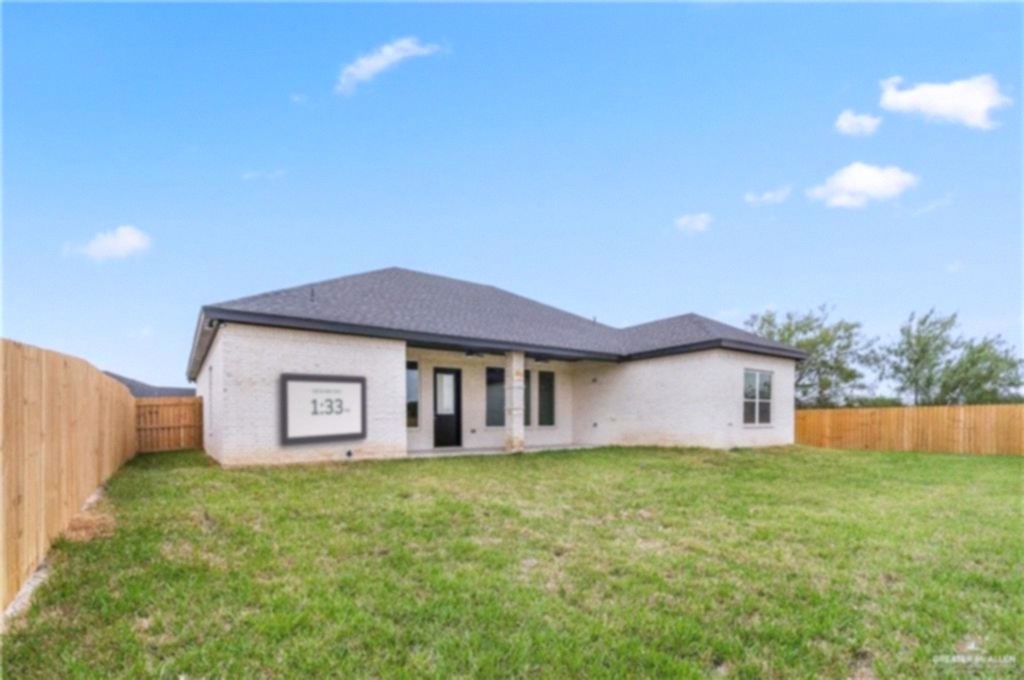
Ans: 1:33
